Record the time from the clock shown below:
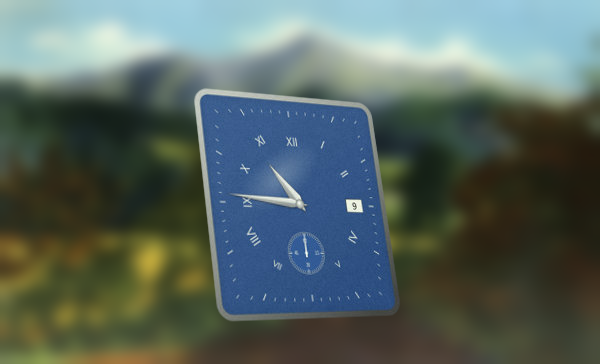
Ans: 10:46
